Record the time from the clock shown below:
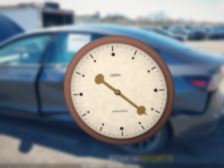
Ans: 10:22
